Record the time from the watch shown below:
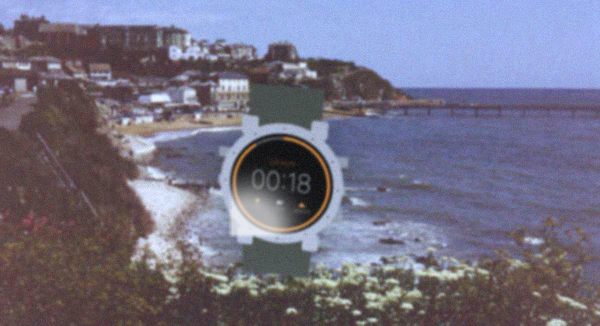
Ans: 0:18
